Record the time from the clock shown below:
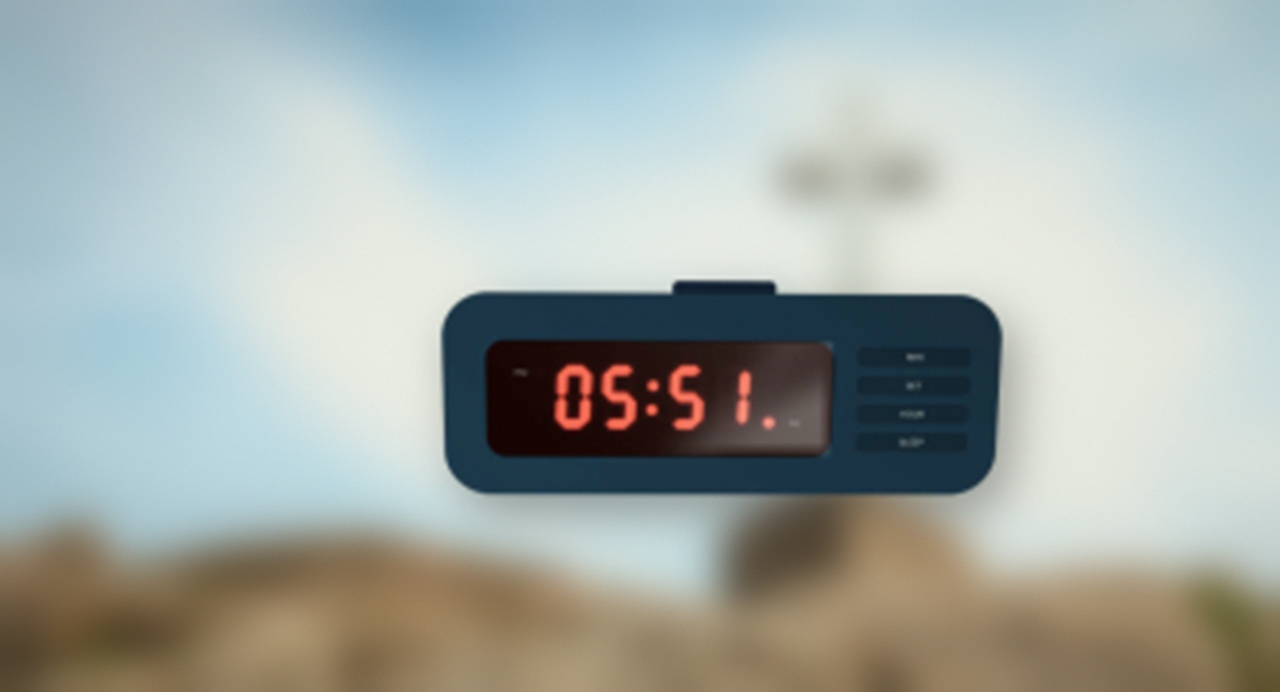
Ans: 5:51
